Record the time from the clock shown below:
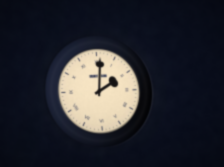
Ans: 2:01
